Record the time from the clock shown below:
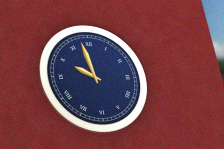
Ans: 9:58
